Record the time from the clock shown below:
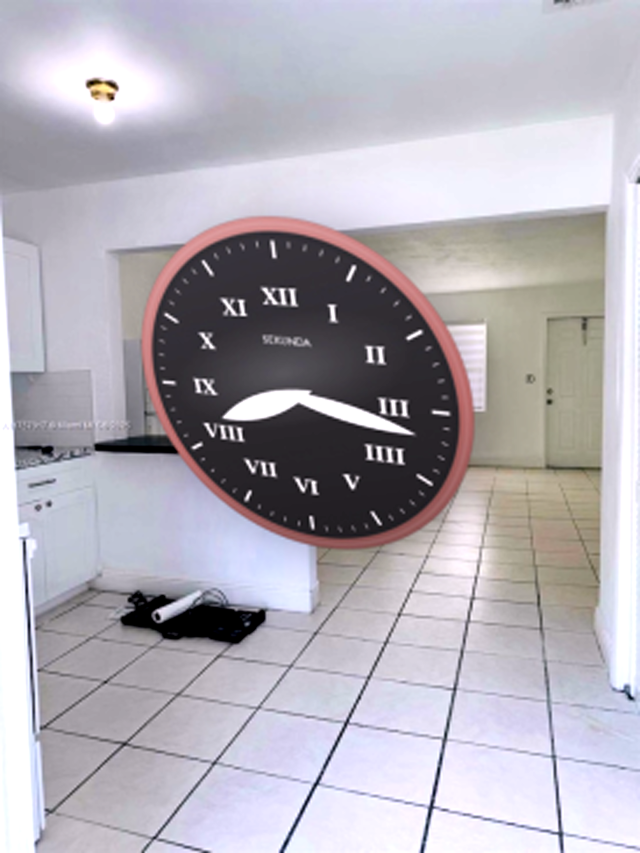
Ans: 8:17
